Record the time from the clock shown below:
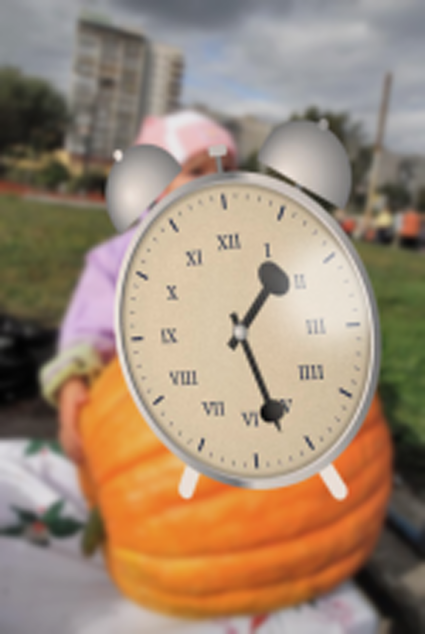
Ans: 1:27
